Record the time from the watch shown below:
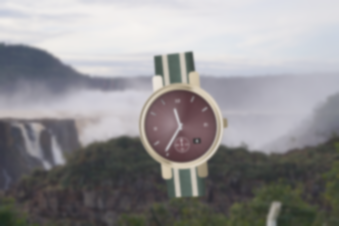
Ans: 11:36
